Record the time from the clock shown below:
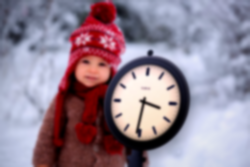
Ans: 3:31
